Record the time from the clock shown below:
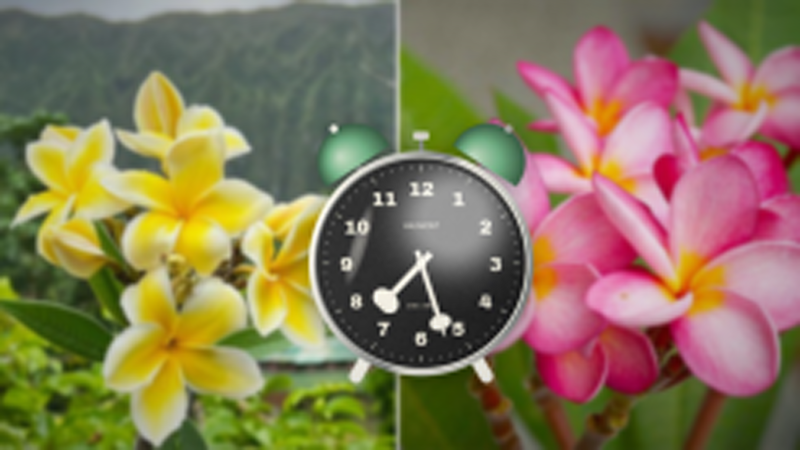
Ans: 7:27
